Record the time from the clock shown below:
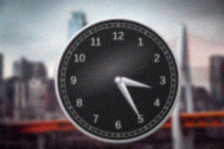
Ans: 3:25
